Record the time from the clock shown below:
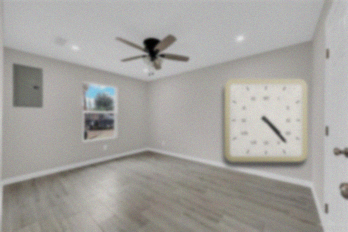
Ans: 4:23
